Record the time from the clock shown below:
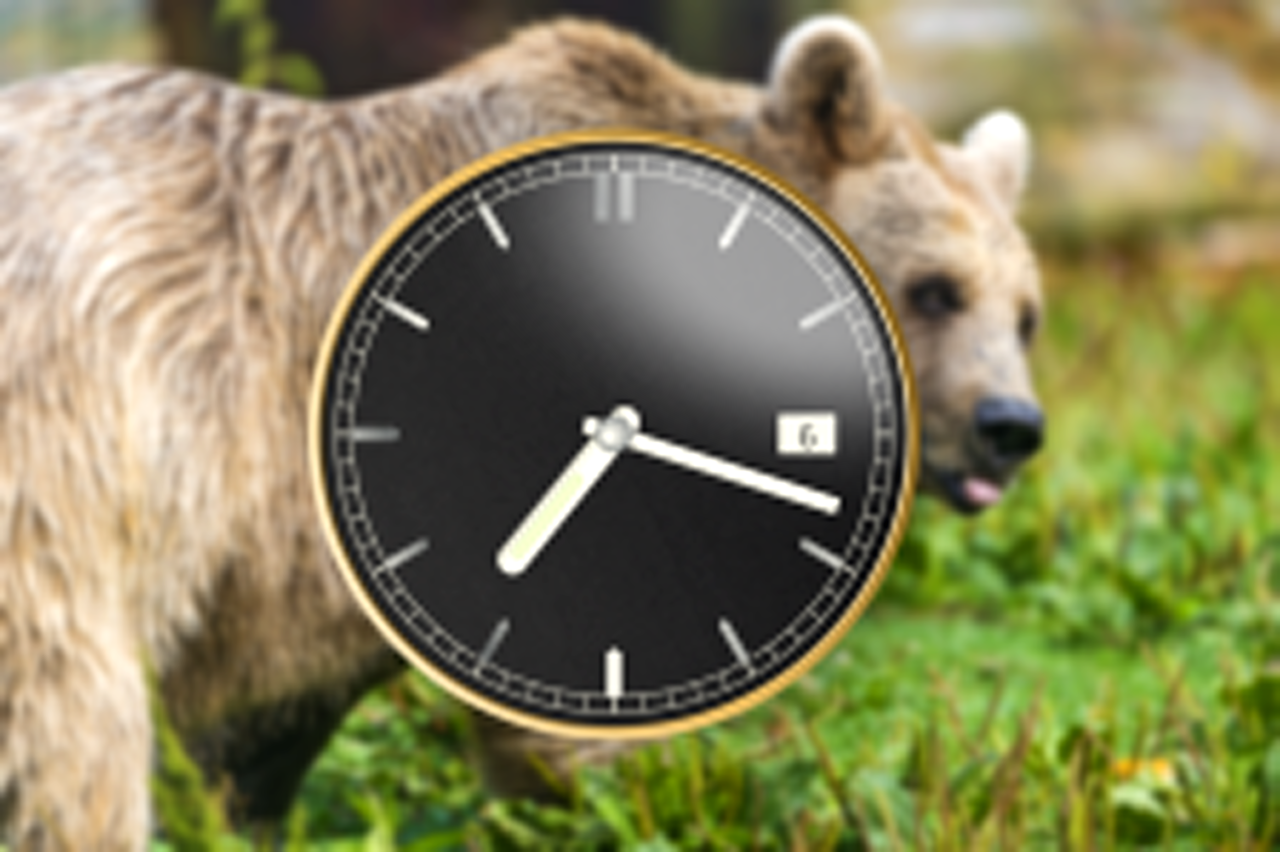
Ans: 7:18
